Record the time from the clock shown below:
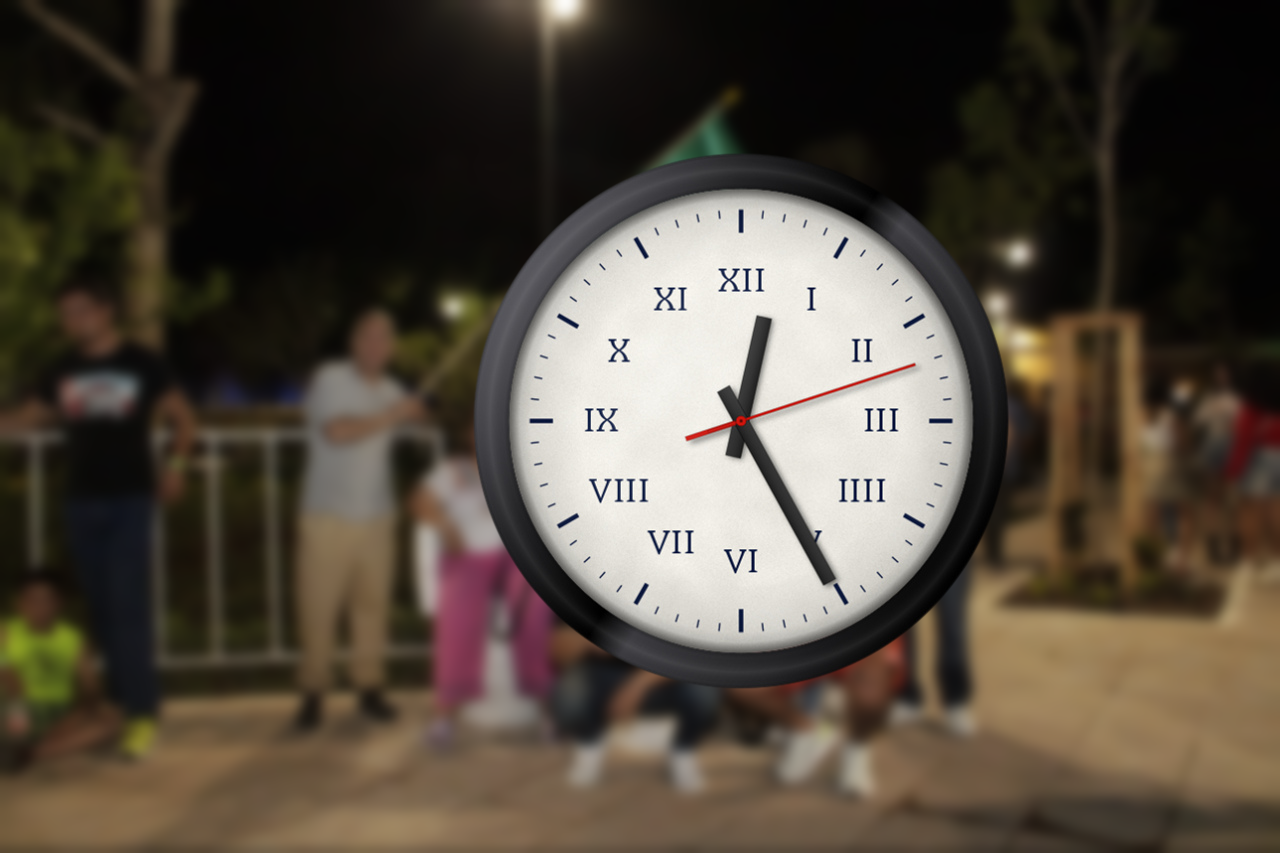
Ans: 12:25:12
